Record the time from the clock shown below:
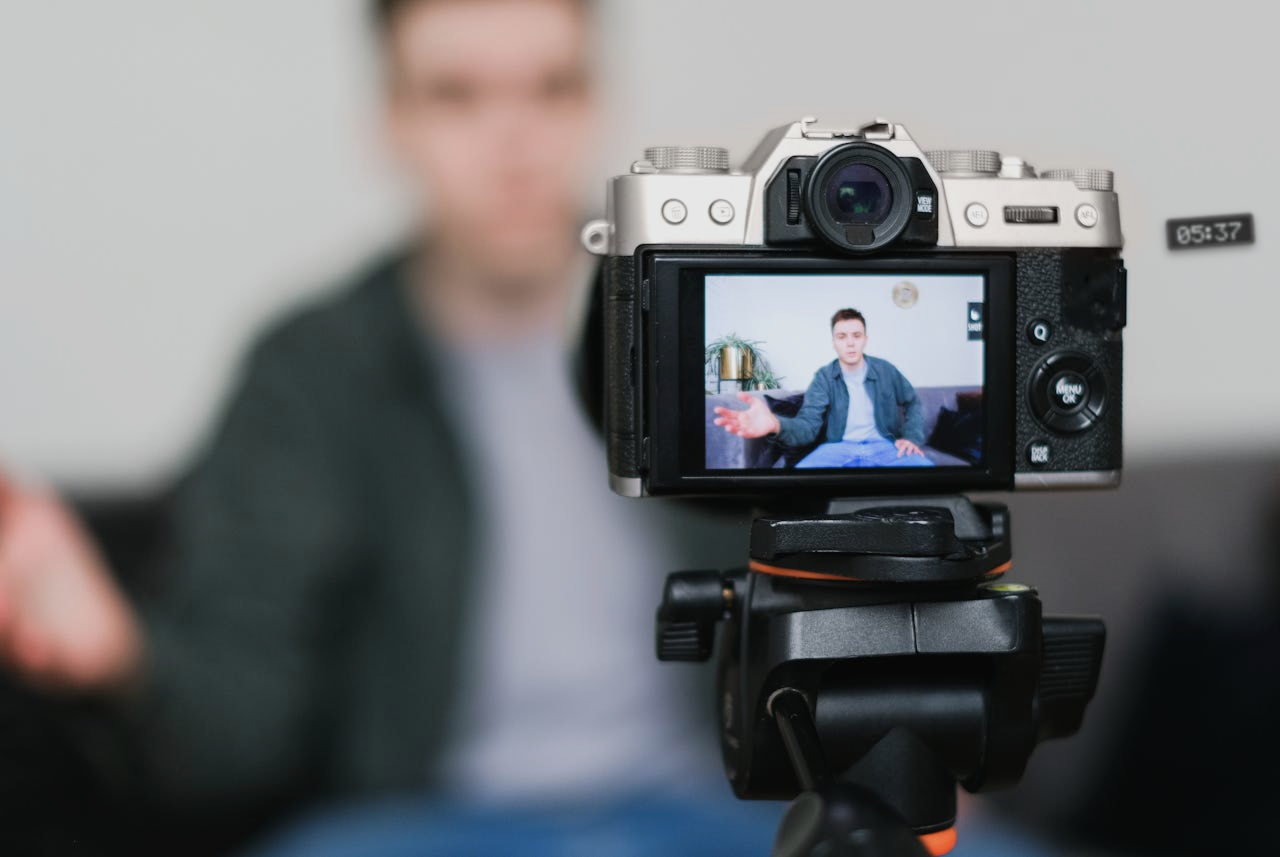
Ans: 5:37
